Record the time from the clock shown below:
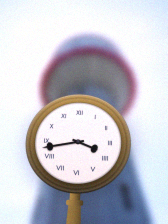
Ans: 3:43
